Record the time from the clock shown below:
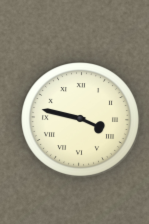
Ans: 3:47
